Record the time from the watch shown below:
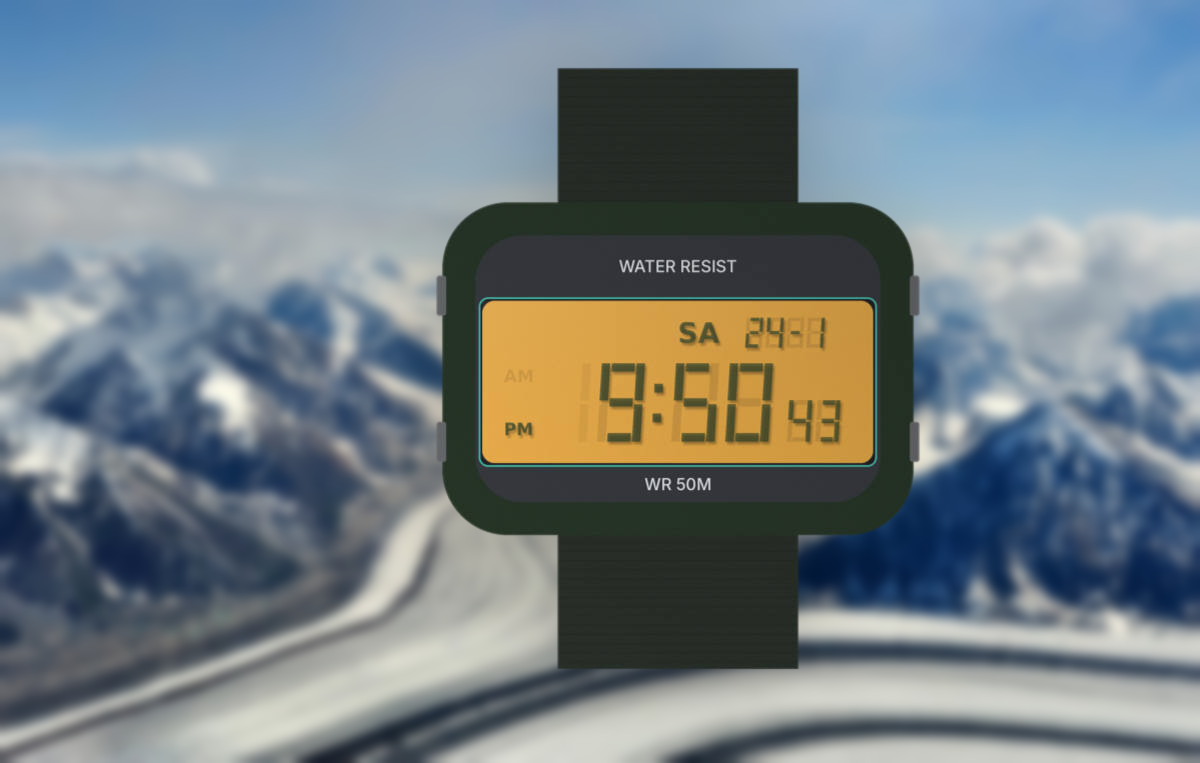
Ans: 9:50:43
